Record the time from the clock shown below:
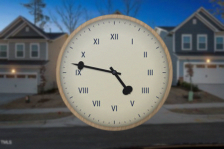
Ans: 4:47
